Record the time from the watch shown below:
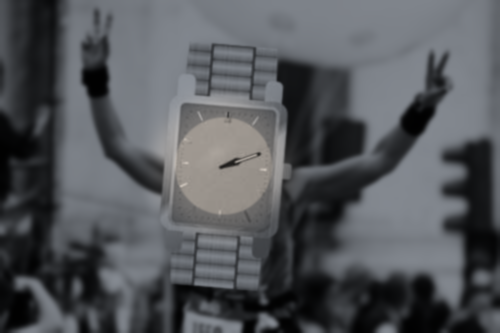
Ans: 2:11
